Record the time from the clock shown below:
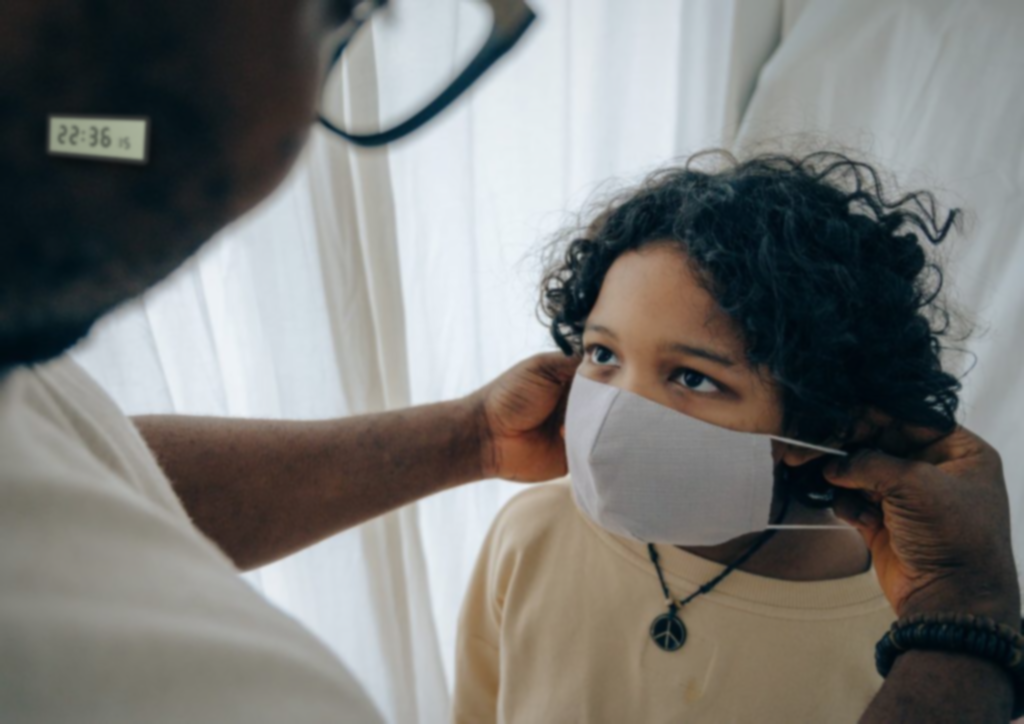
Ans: 22:36
